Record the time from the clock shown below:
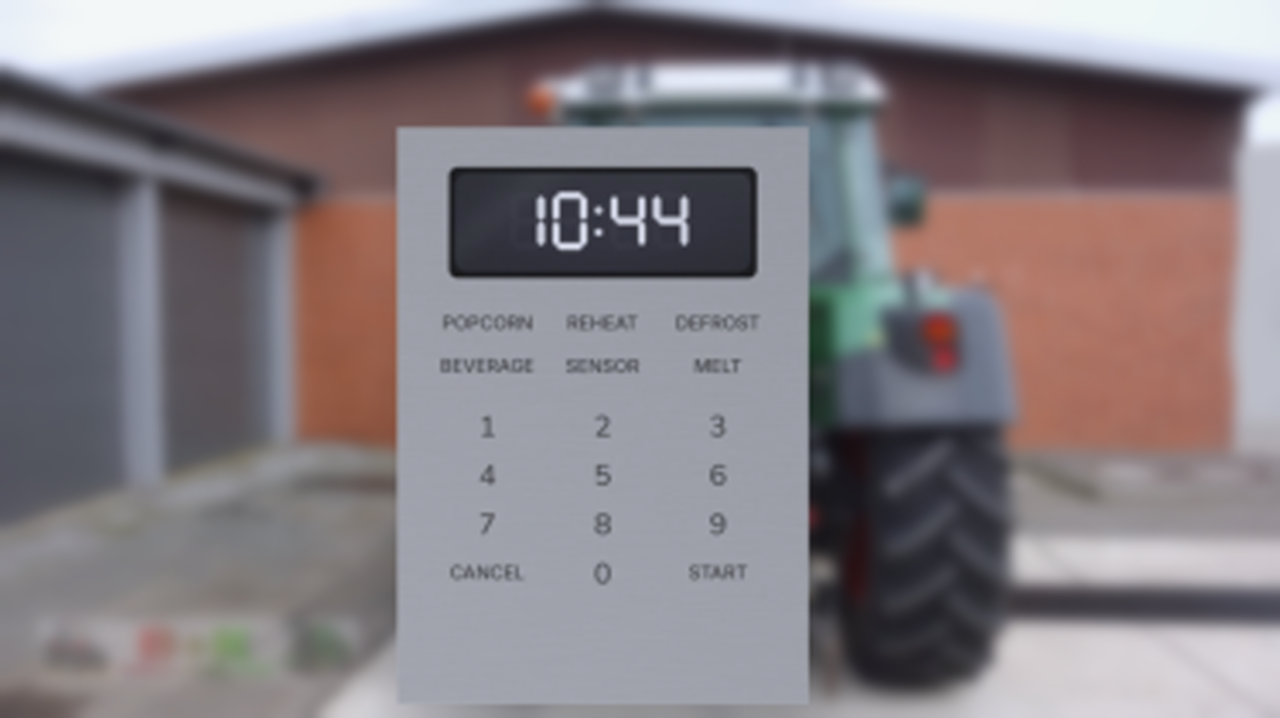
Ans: 10:44
